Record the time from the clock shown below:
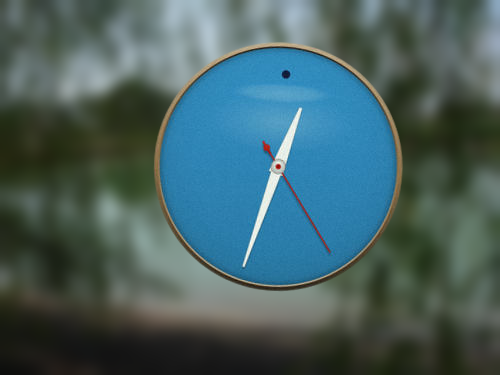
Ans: 12:32:24
